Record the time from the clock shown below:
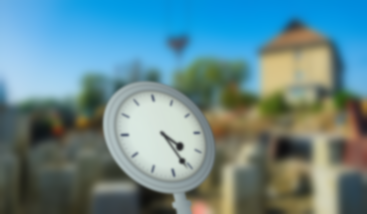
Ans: 4:26
